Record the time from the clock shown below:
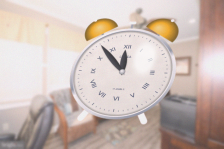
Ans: 11:53
